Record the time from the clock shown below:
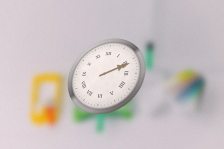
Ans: 2:11
